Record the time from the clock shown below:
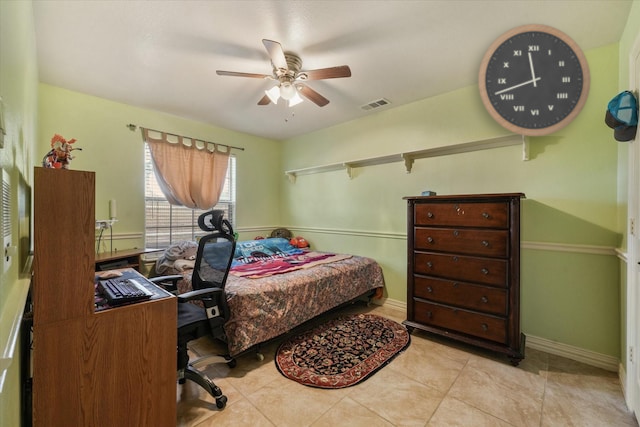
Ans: 11:42
